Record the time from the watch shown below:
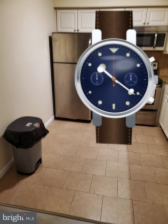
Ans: 10:21
